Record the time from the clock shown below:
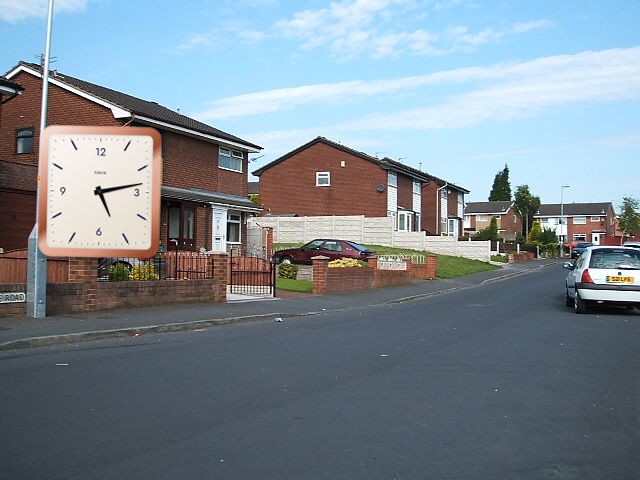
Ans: 5:13
